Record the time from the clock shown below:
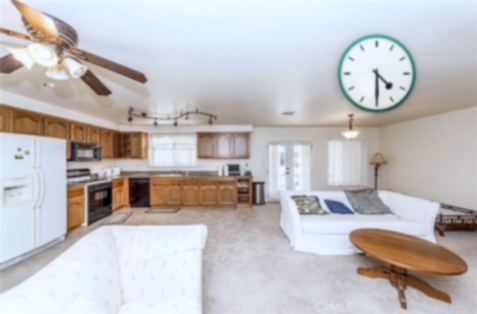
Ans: 4:30
